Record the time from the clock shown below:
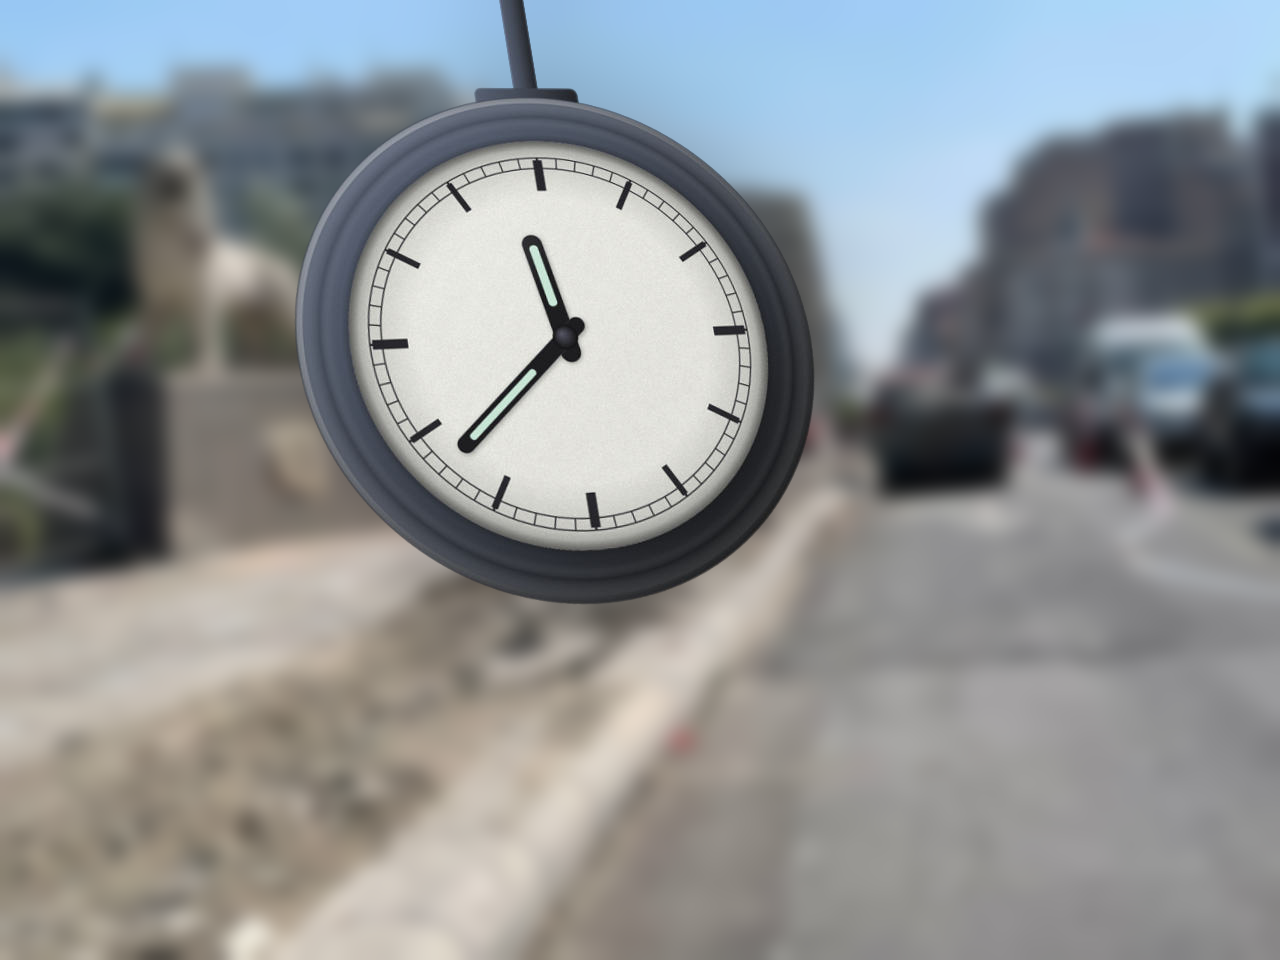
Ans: 11:38
